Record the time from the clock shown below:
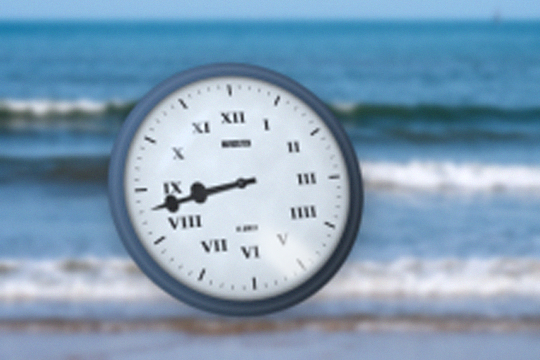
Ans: 8:43
